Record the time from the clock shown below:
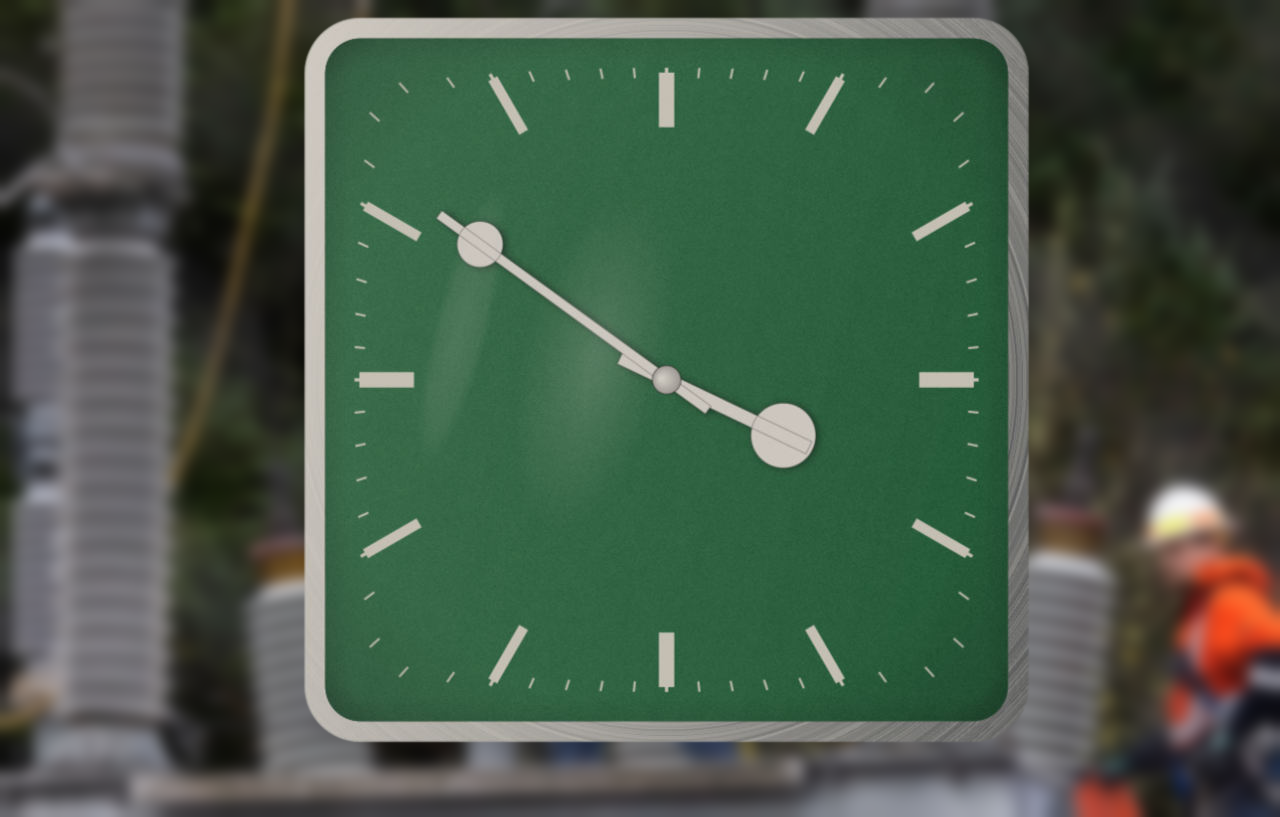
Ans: 3:51
